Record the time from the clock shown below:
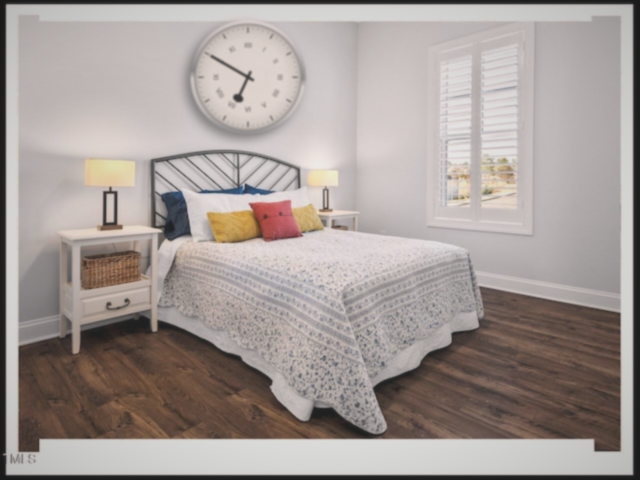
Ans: 6:50
